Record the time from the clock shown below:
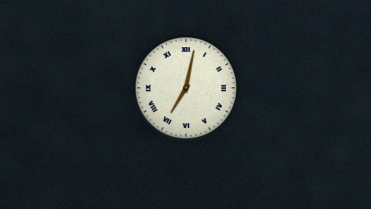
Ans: 7:02
